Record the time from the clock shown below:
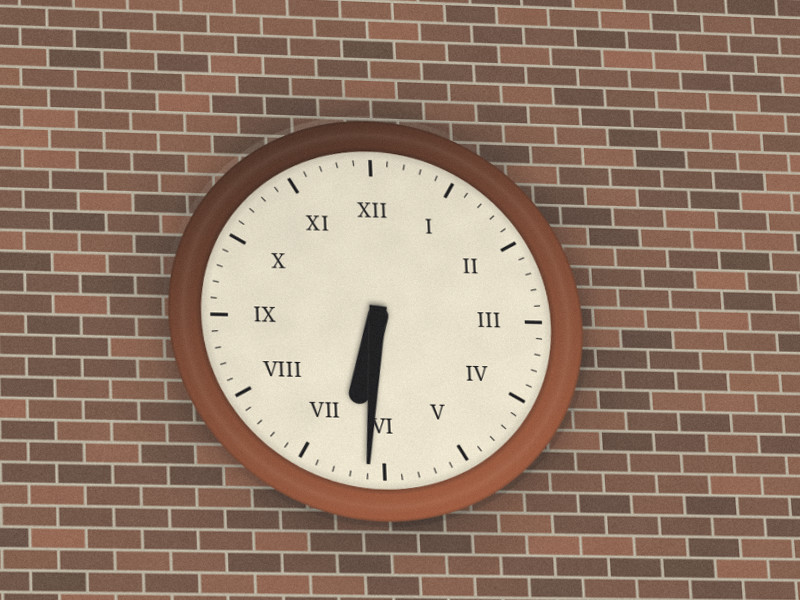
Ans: 6:31
